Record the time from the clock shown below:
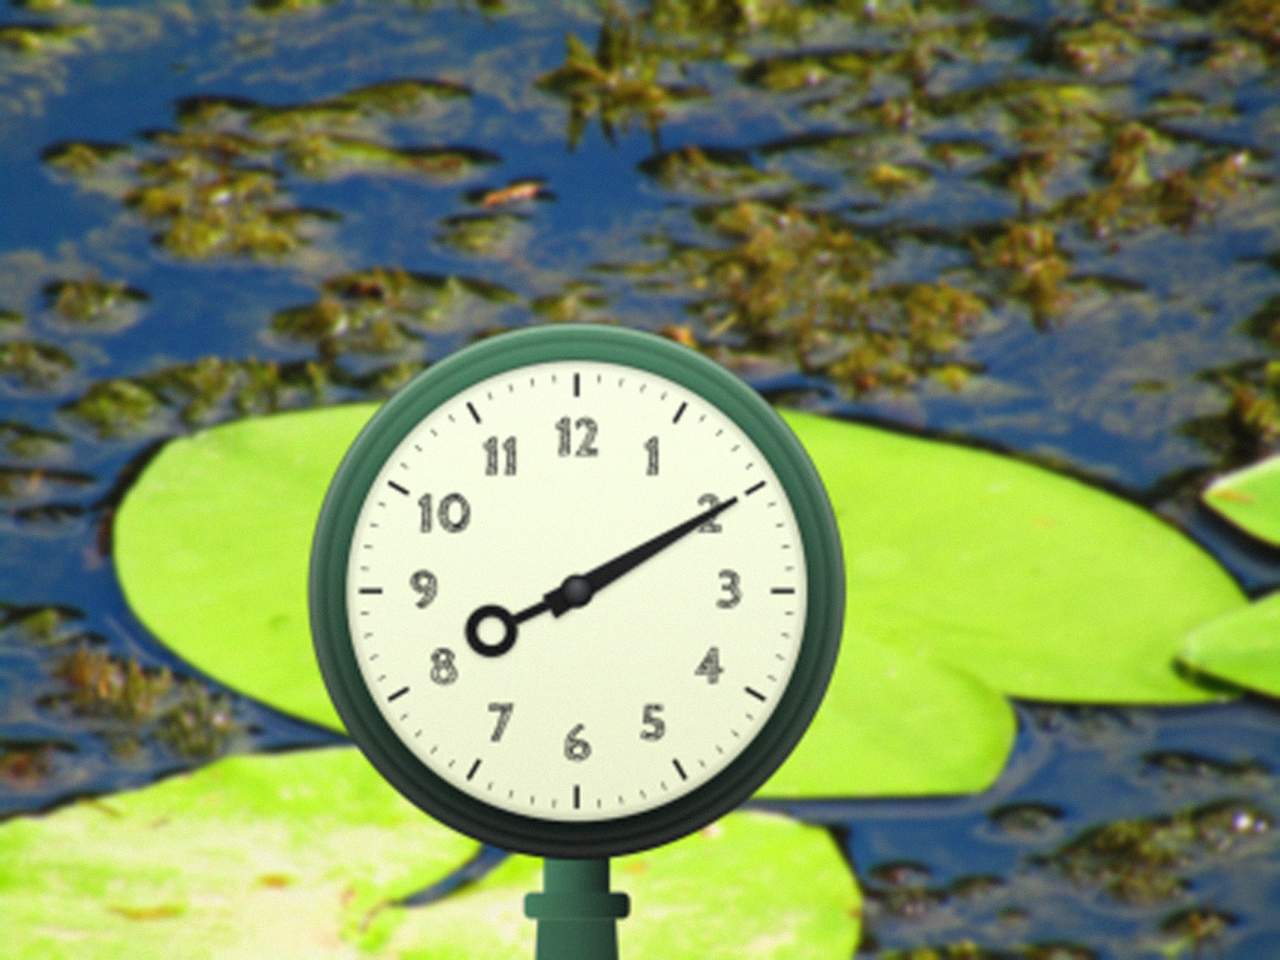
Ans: 8:10
